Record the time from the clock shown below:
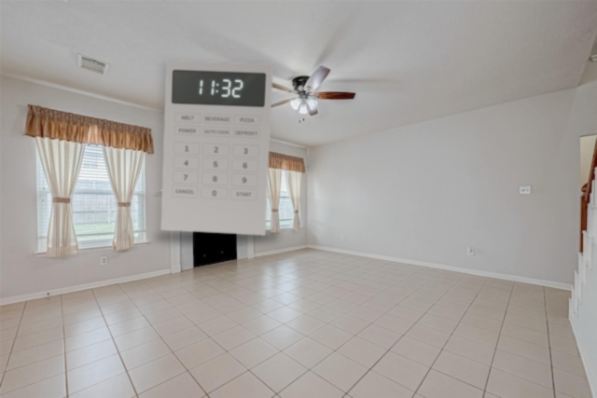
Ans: 11:32
